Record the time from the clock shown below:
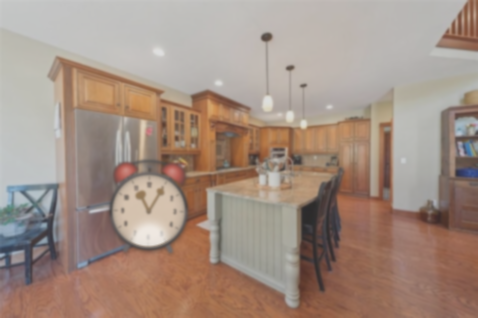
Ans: 11:05
